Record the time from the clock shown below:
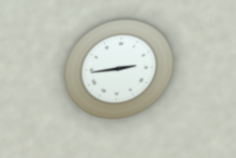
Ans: 2:44
